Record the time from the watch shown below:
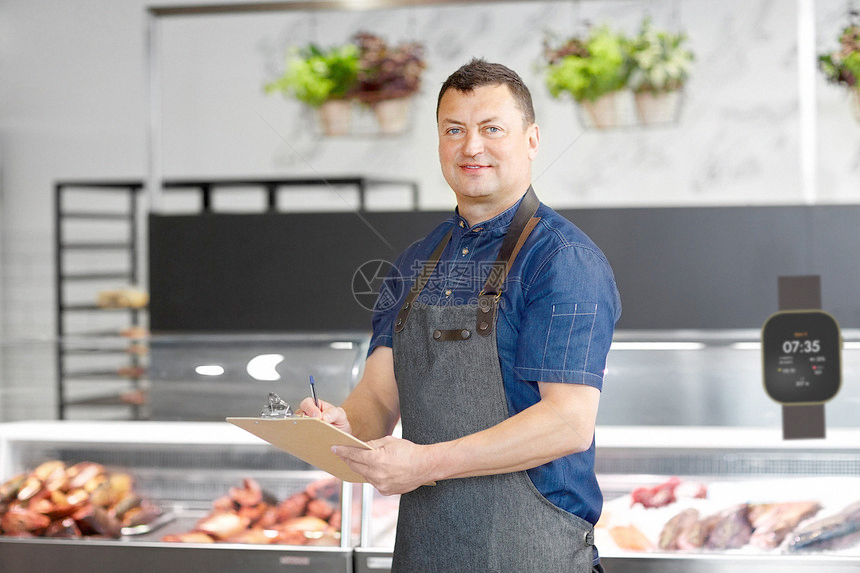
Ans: 7:35
